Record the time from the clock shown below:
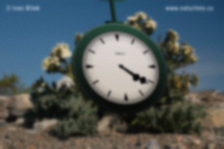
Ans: 4:21
